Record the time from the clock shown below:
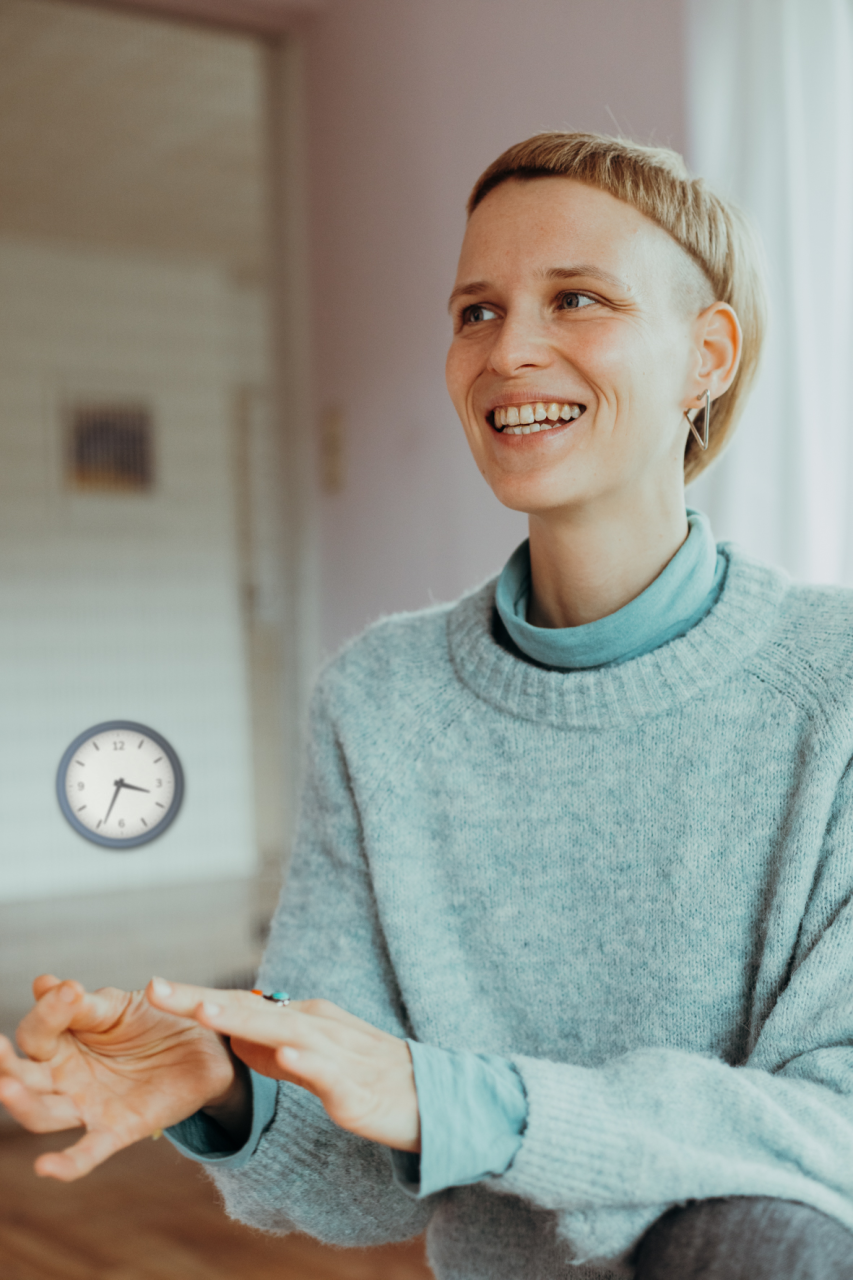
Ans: 3:34
